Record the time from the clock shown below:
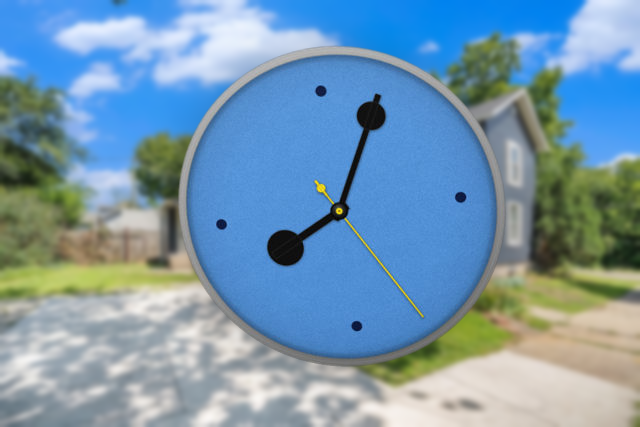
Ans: 8:04:25
